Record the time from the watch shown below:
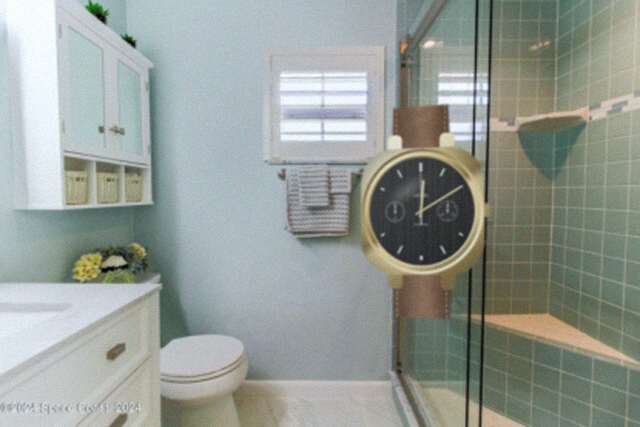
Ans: 12:10
